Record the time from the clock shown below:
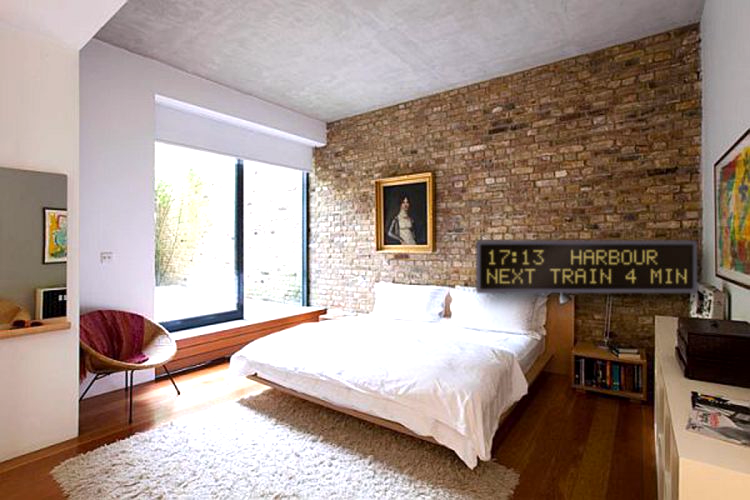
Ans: 17:13
